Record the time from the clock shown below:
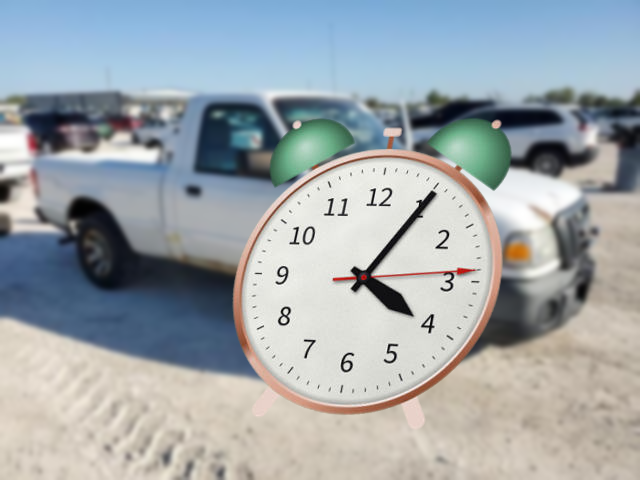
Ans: 4:05:14
